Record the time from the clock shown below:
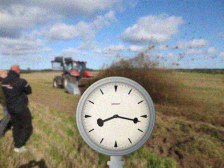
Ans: 8:17
